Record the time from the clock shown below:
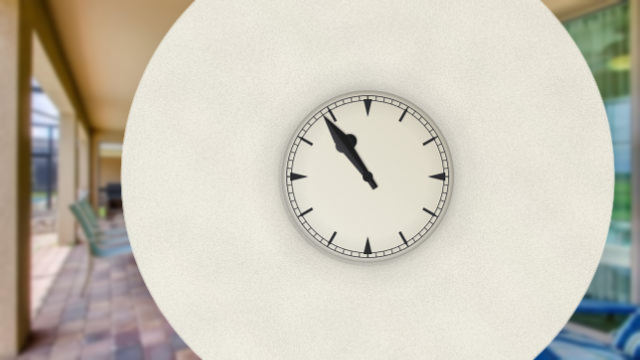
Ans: 10:54
